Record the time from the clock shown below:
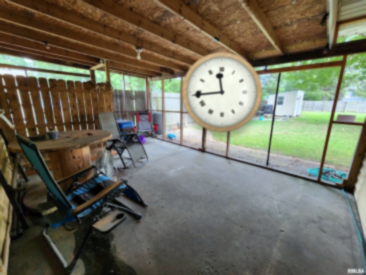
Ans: 11:44
